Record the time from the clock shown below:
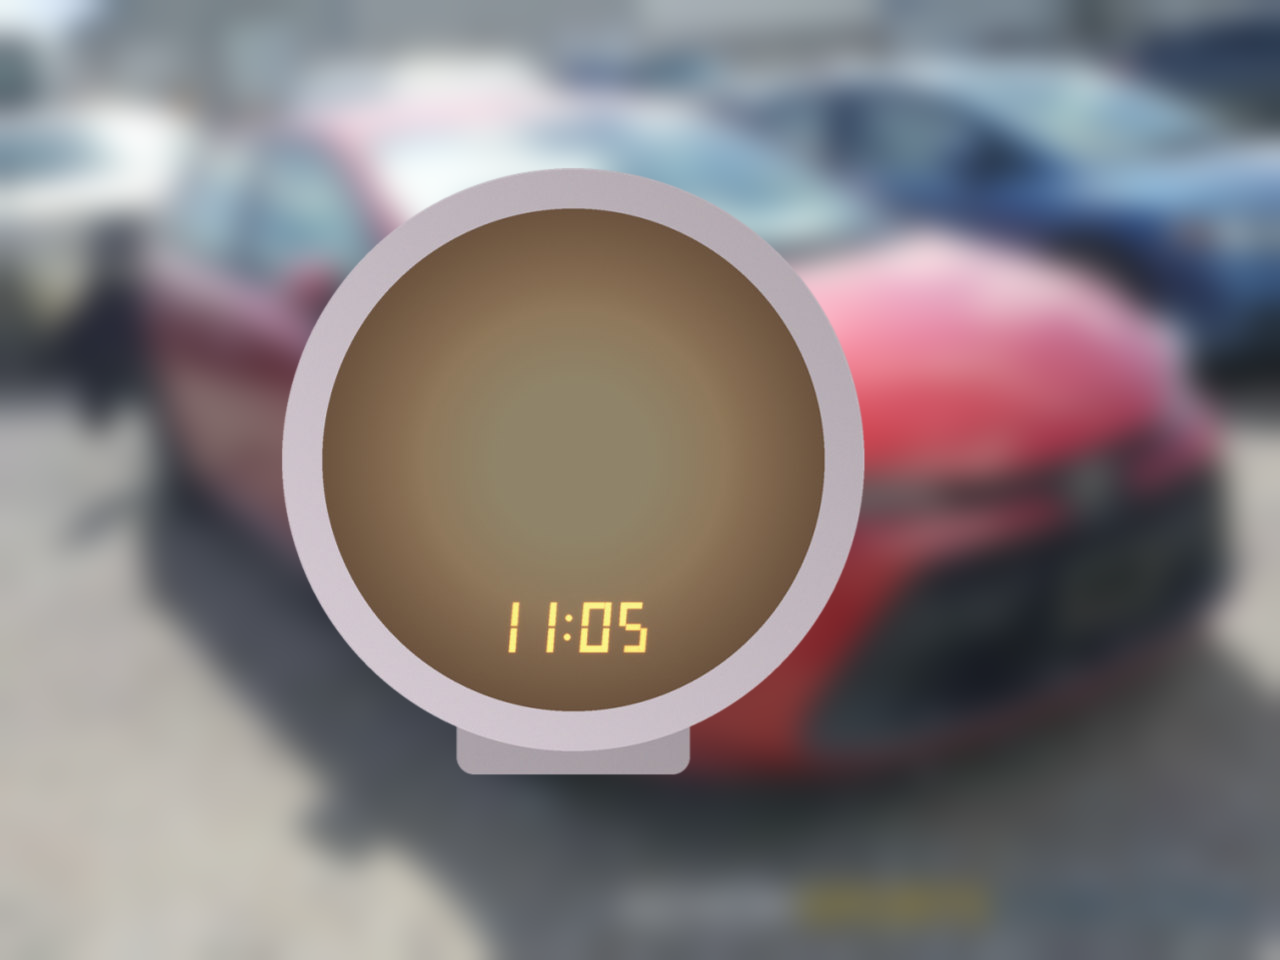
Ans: 11:05
